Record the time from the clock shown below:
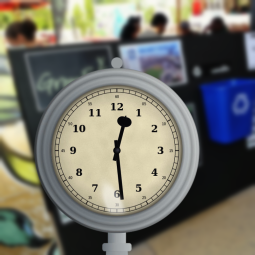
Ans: 12:29
